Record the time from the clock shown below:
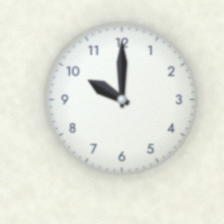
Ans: 10:00
